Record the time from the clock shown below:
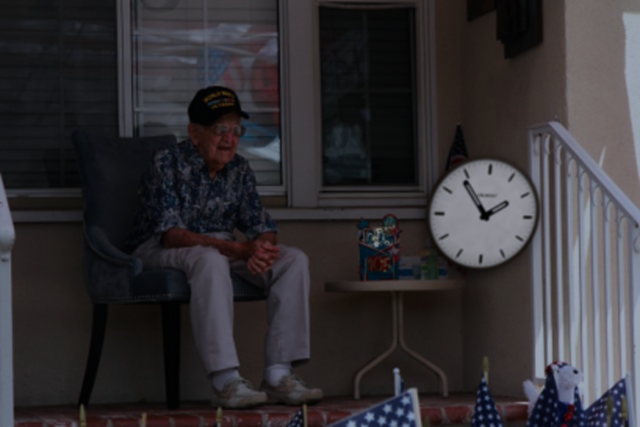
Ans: 1:54
